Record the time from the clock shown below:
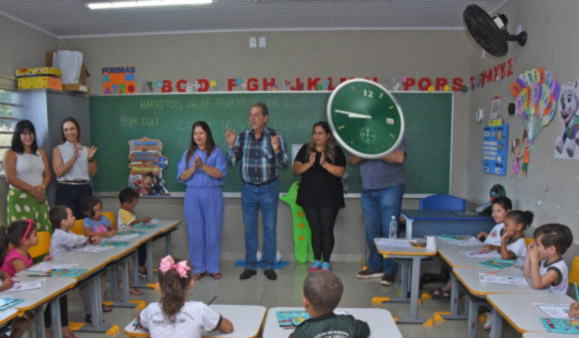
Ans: 8:45
